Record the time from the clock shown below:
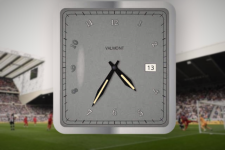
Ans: 4:35
